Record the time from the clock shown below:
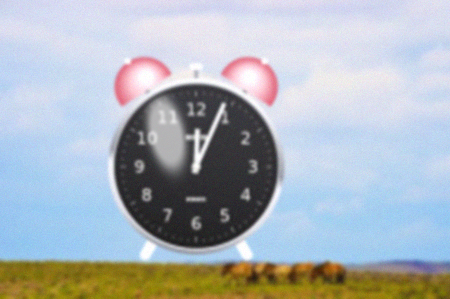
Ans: 12:04
